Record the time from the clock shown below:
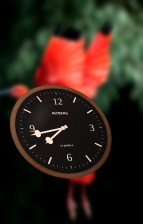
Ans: 7:43
